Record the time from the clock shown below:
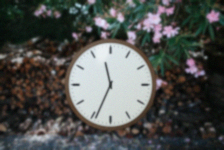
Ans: 11:34
